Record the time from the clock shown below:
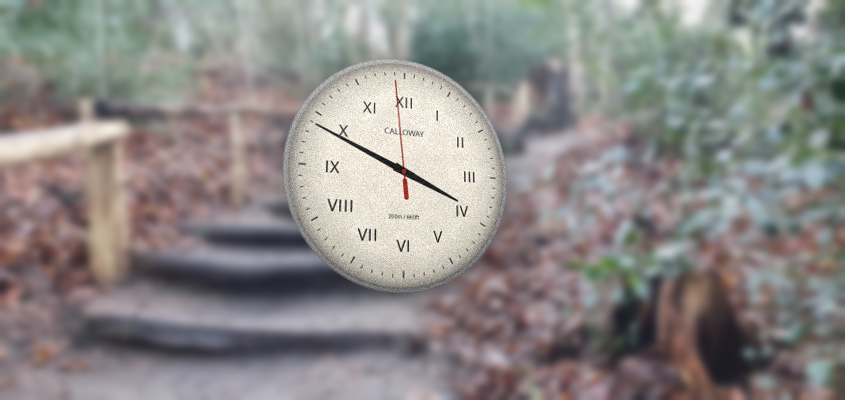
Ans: 3:48:59
